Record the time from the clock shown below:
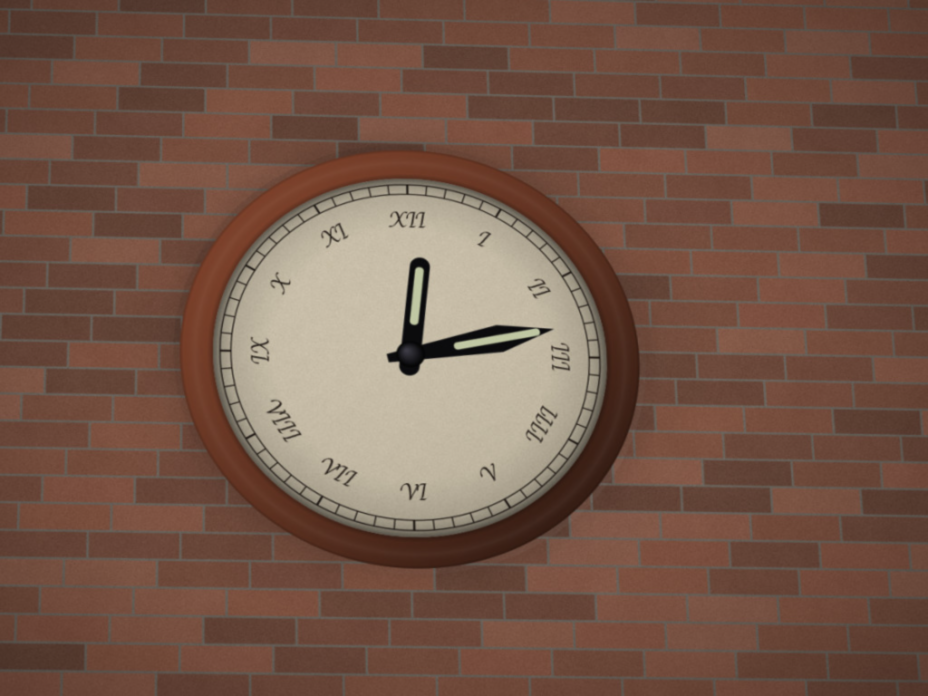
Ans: 12:13
